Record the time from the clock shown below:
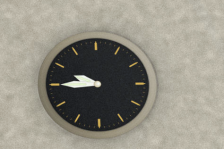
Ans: 9:45
